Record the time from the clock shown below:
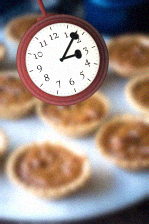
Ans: 3:08
